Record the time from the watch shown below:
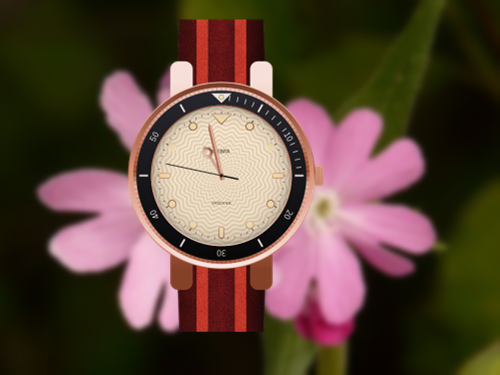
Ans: 10:57:47
